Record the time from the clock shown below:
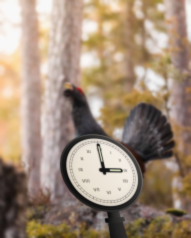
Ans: 3:00
